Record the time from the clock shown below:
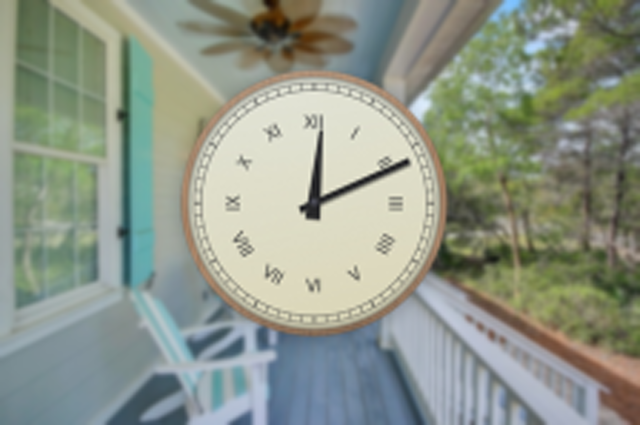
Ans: 12:11
